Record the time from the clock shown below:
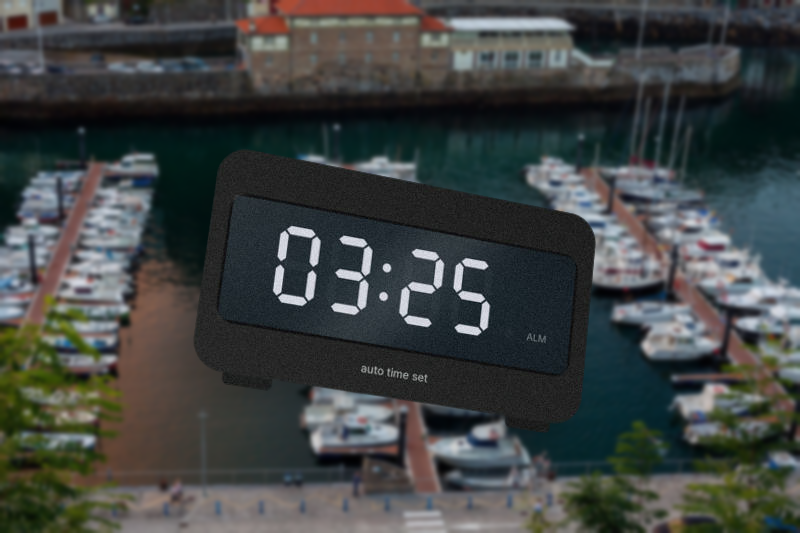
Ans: 3:25
